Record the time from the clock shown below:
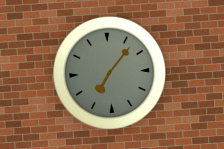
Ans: 7:07
